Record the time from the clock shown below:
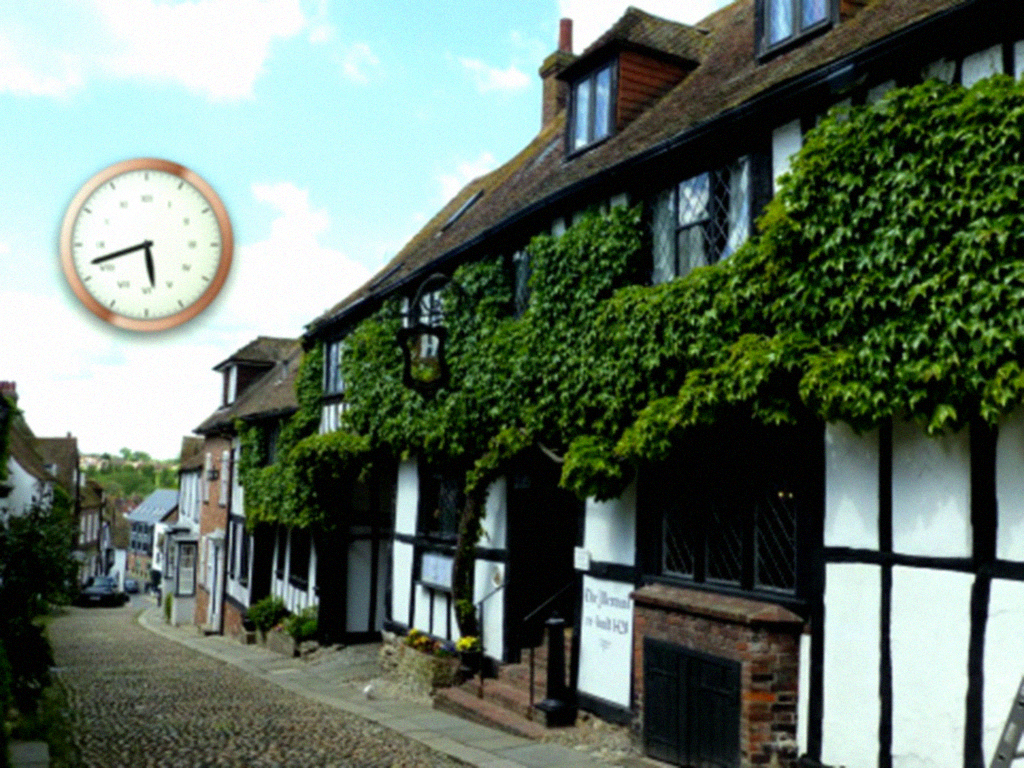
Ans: 5:42
